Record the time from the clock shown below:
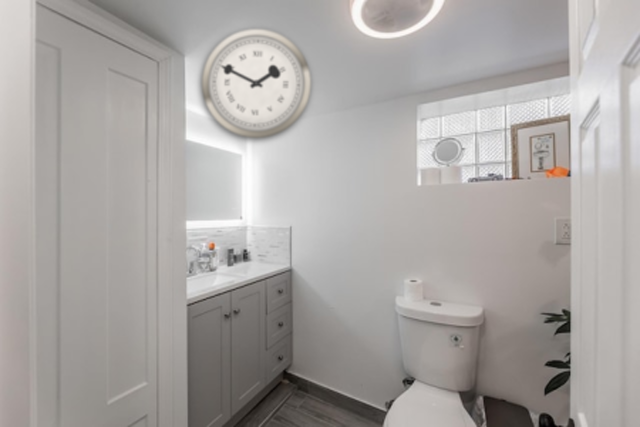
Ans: 1:49
